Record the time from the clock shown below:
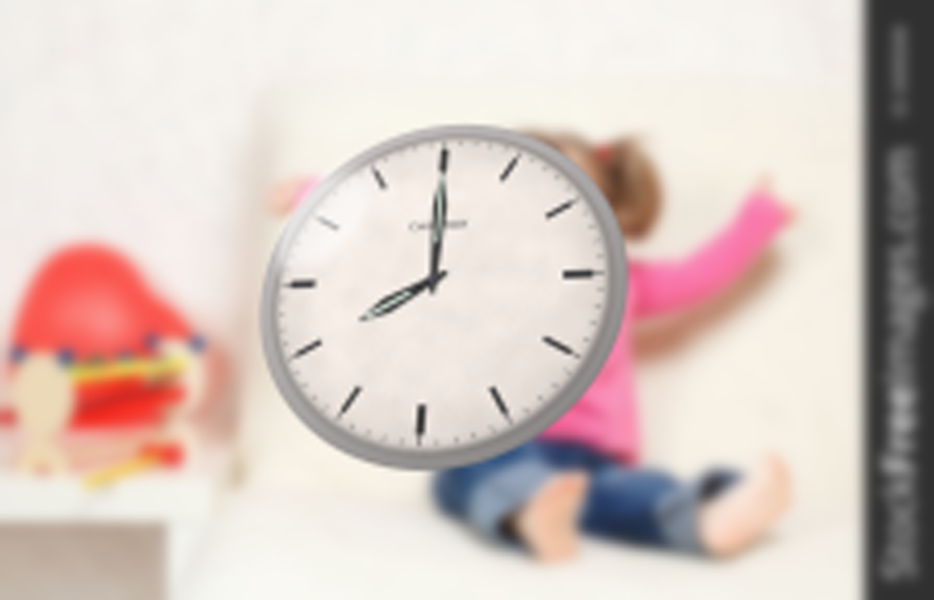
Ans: 8:00
